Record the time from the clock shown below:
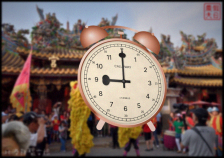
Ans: 9:00
